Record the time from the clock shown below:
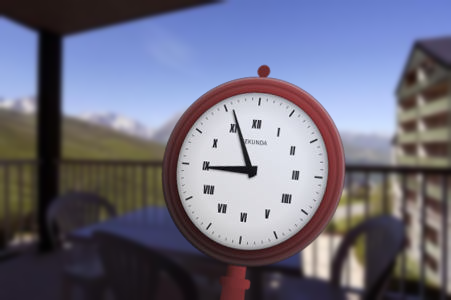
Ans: 8:56
